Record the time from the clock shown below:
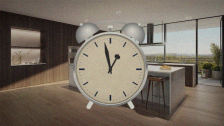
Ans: 12:58
